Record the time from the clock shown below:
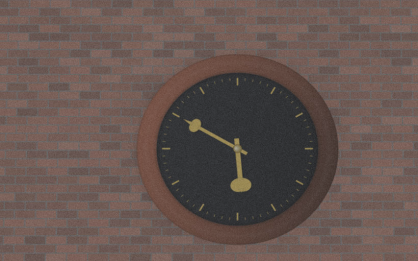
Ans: 5:50
